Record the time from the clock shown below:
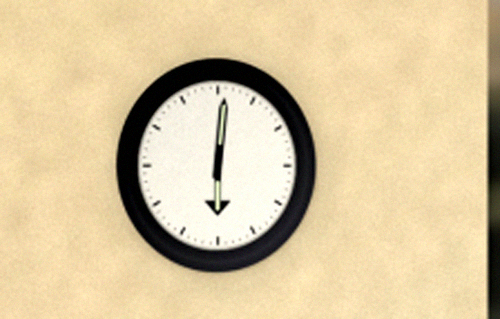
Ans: 6:01
